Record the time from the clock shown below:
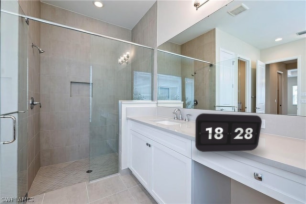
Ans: 18:28
